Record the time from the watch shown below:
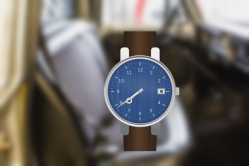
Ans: 7:39
